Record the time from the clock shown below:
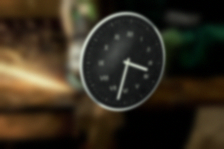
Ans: 3:32
